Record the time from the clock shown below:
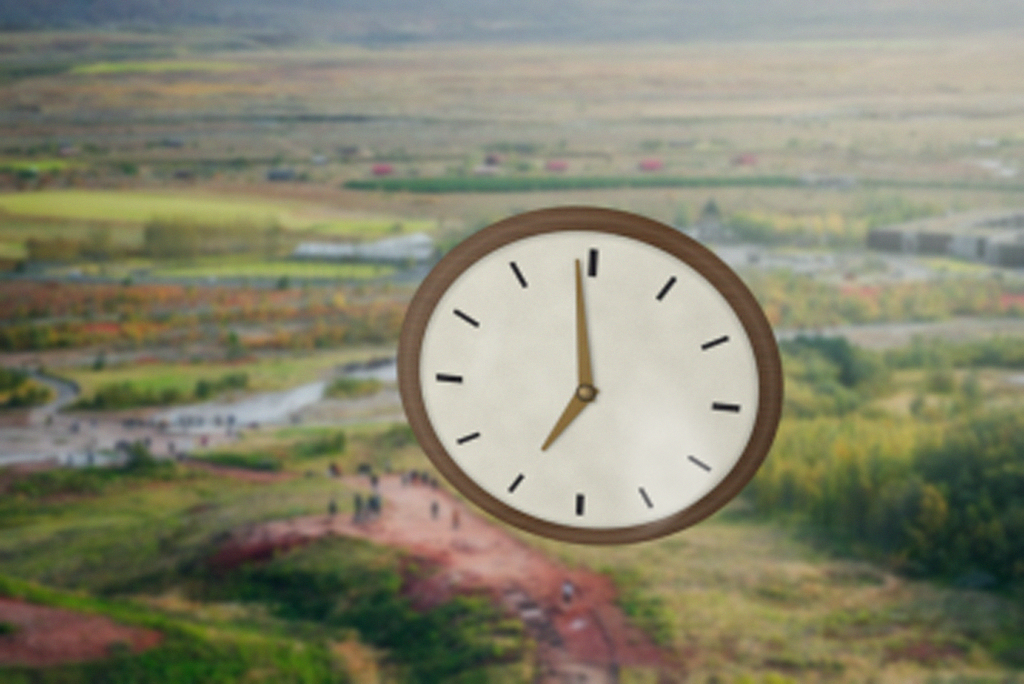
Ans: 6:59
